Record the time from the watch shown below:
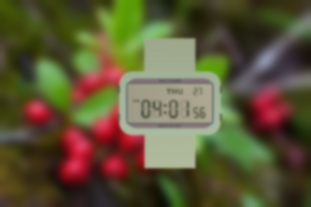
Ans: 4:01
